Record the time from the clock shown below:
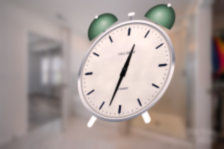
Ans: 12:33
